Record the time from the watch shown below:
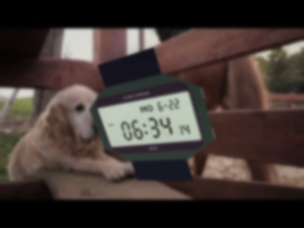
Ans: 6:34
